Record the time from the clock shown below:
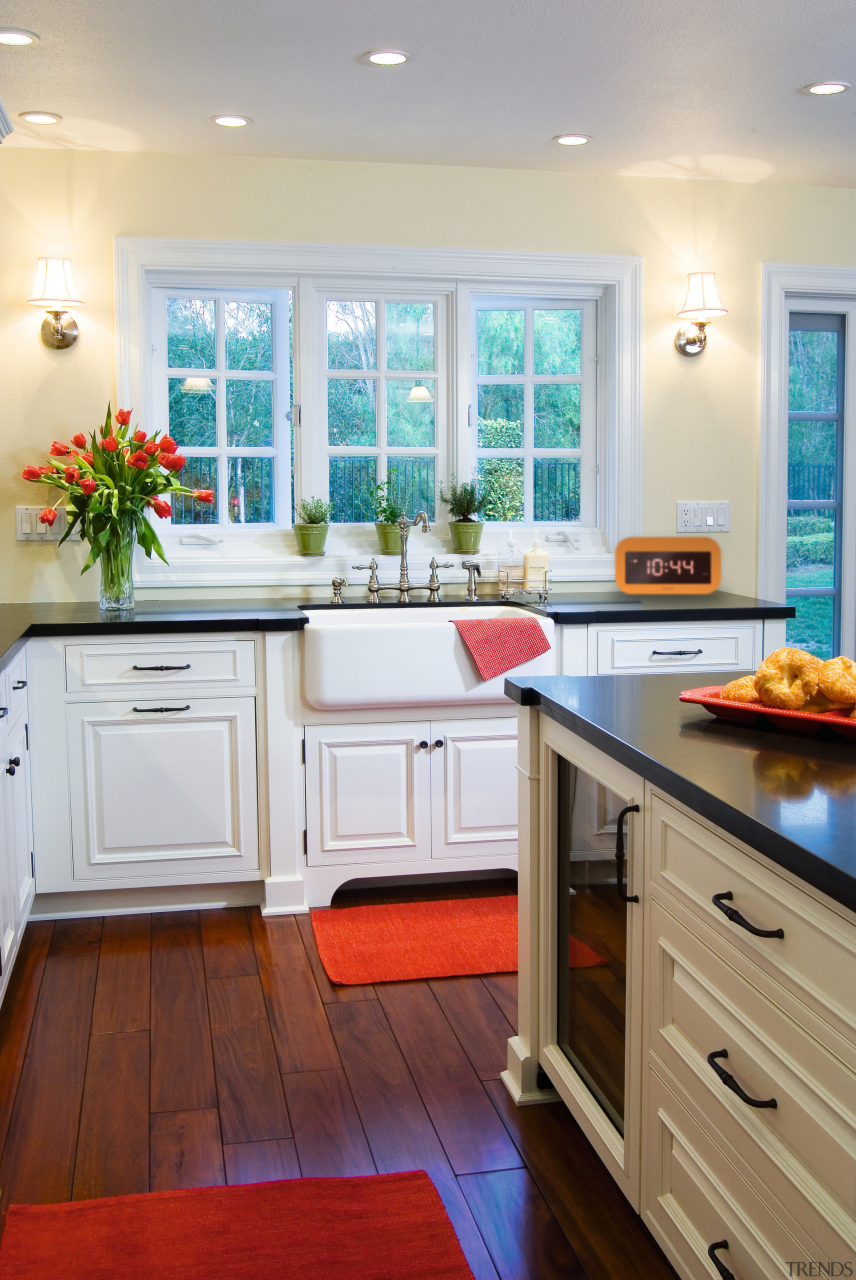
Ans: 10:44
